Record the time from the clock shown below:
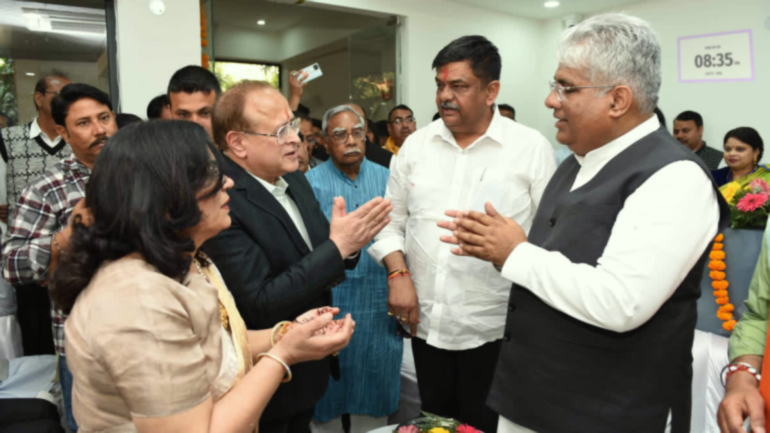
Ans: 8:35
